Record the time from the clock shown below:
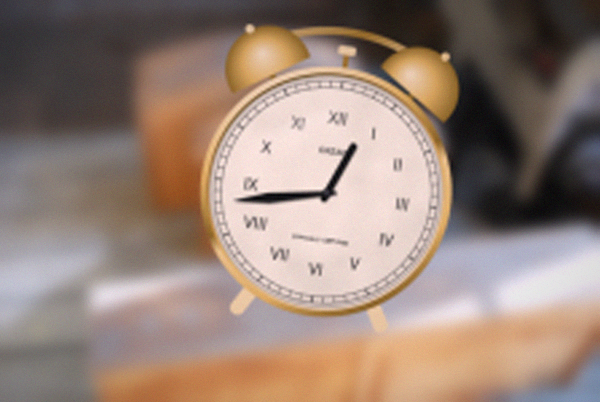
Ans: 12:43
